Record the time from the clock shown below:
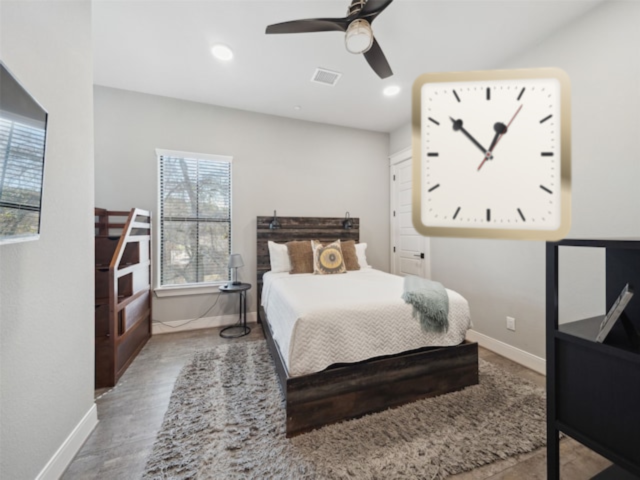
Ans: 12:52:06
